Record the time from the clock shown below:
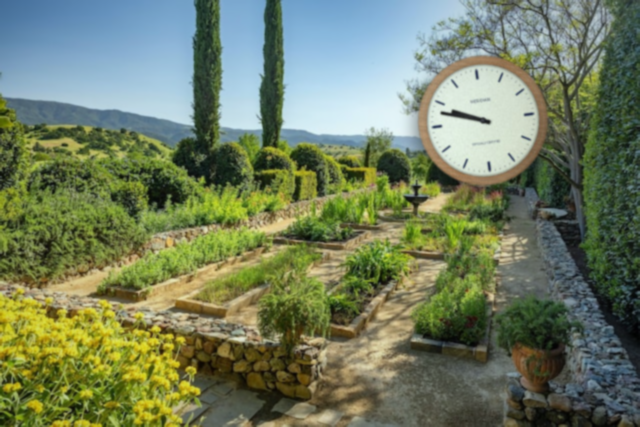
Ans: 9:48
